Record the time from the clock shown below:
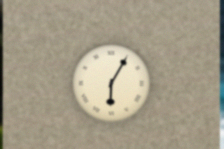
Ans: 6:05
